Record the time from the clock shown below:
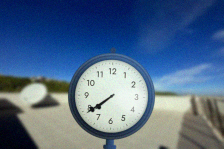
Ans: 7:39
